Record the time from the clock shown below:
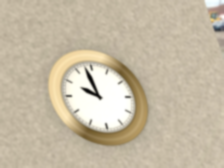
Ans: 9:58
